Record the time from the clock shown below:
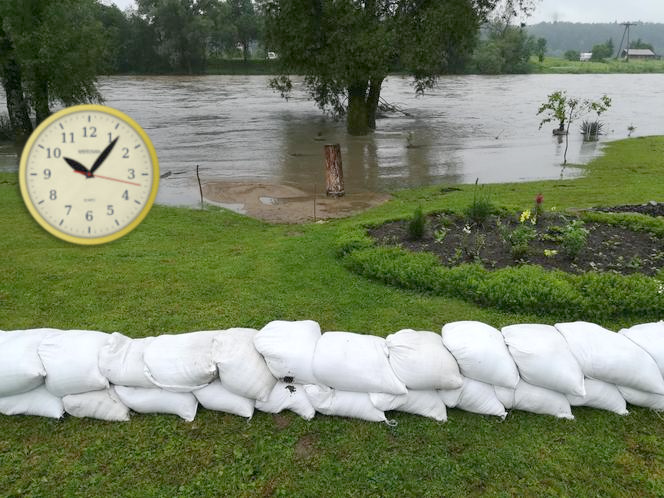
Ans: 10:06:17
